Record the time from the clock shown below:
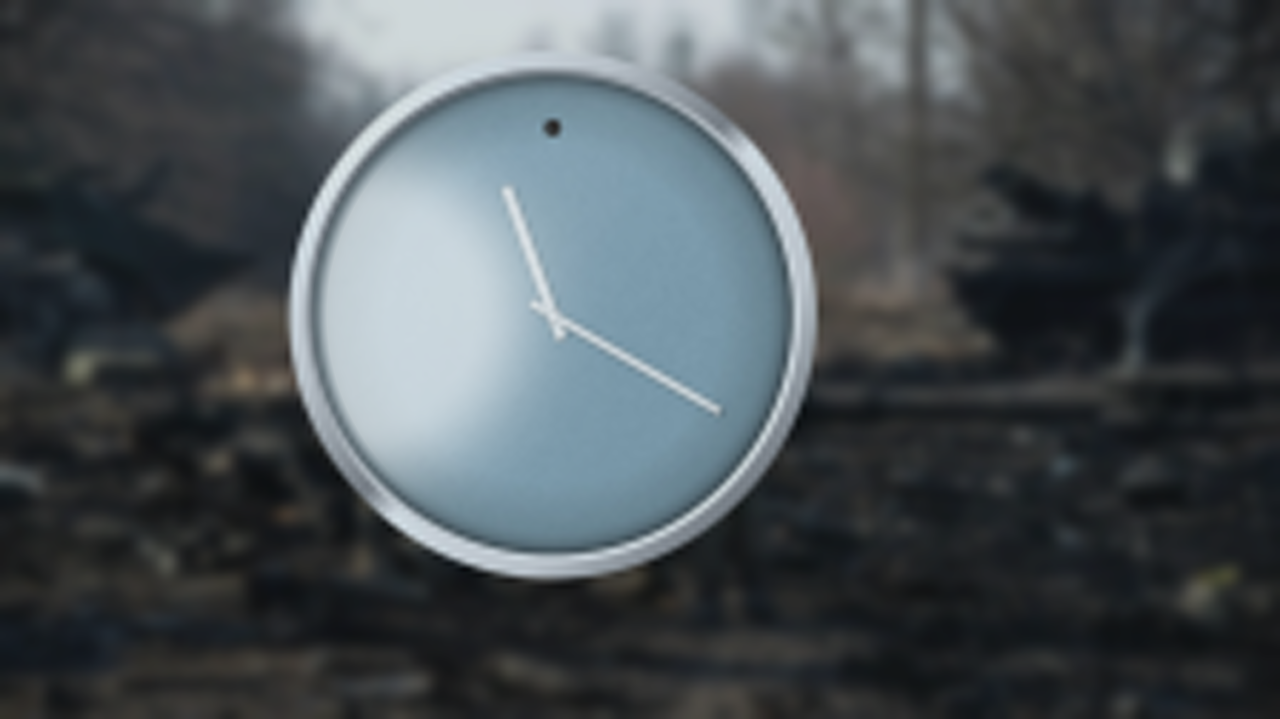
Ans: 11:20
